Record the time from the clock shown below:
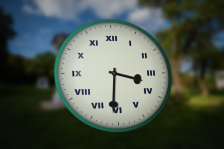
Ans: 3:31
